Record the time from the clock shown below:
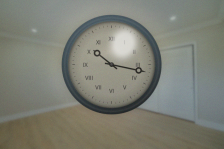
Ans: 10:17
